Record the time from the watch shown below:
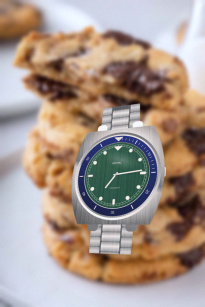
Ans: 7:14
